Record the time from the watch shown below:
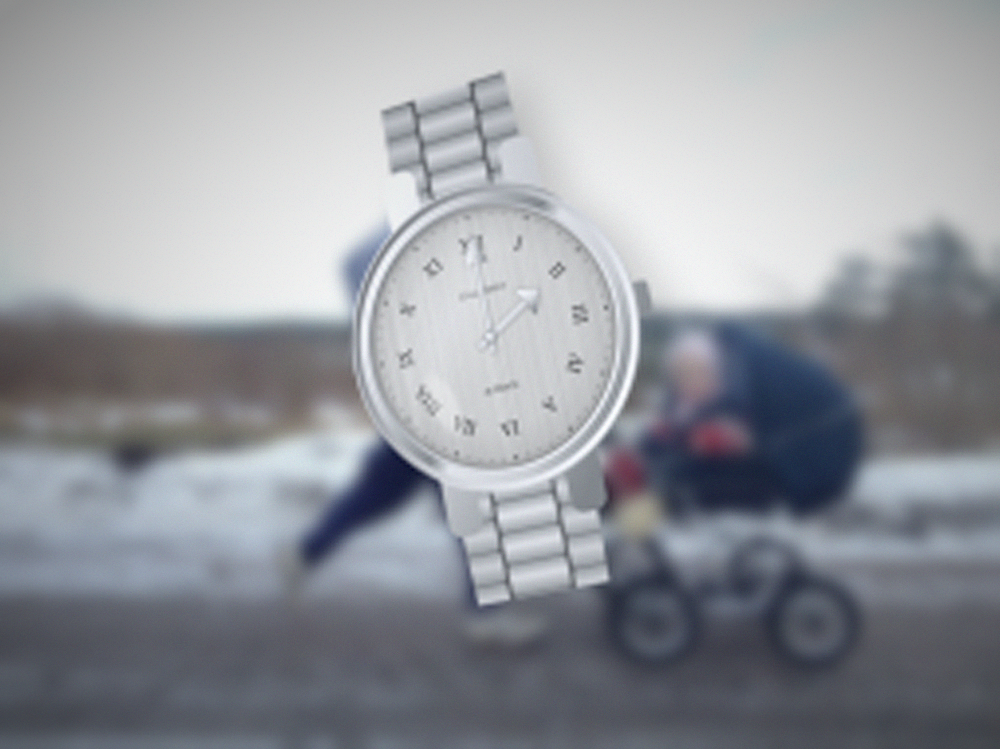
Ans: 2:00
